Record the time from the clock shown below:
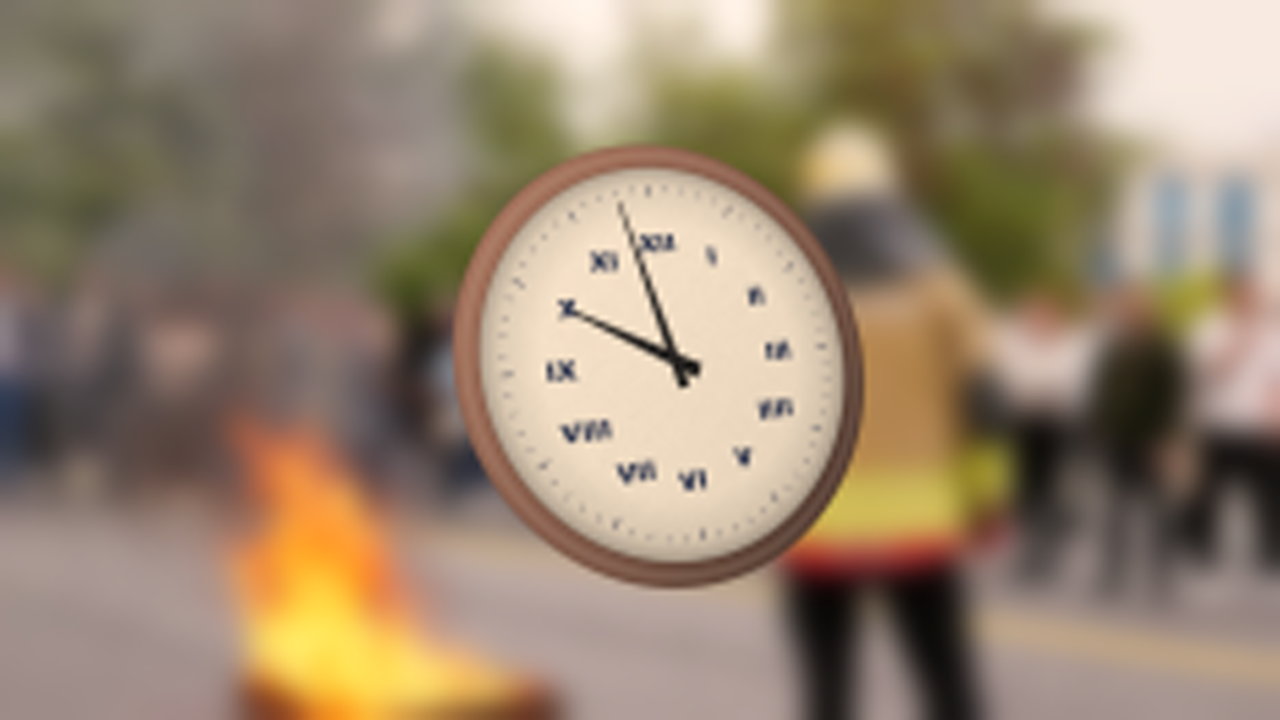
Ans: 9:58
